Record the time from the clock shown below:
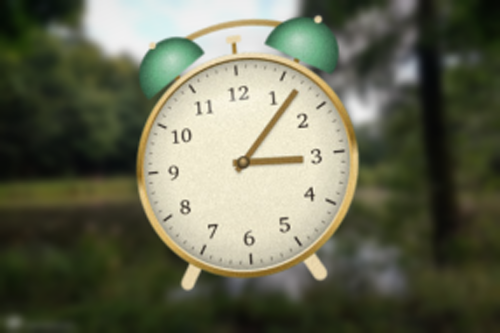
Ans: 3:07
